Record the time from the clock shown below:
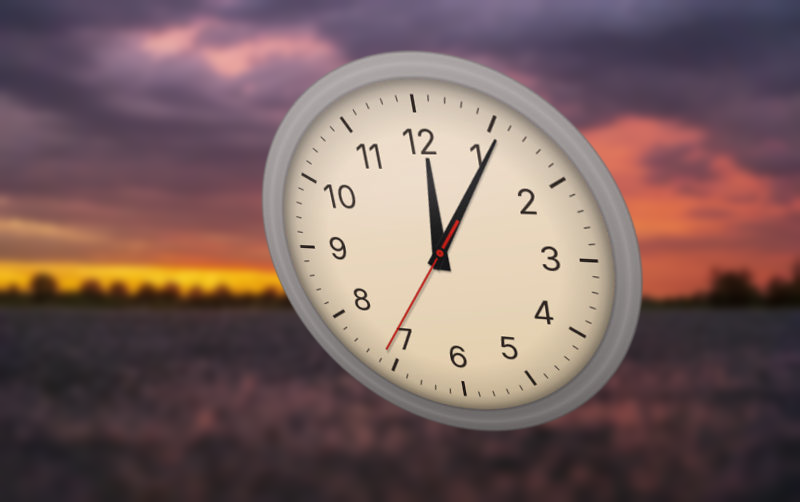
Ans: 12:05:36
